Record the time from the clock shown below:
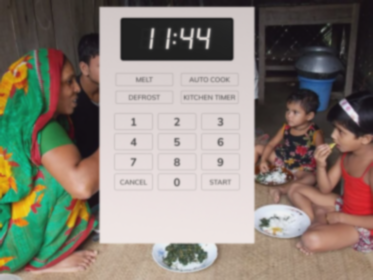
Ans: 11:44
